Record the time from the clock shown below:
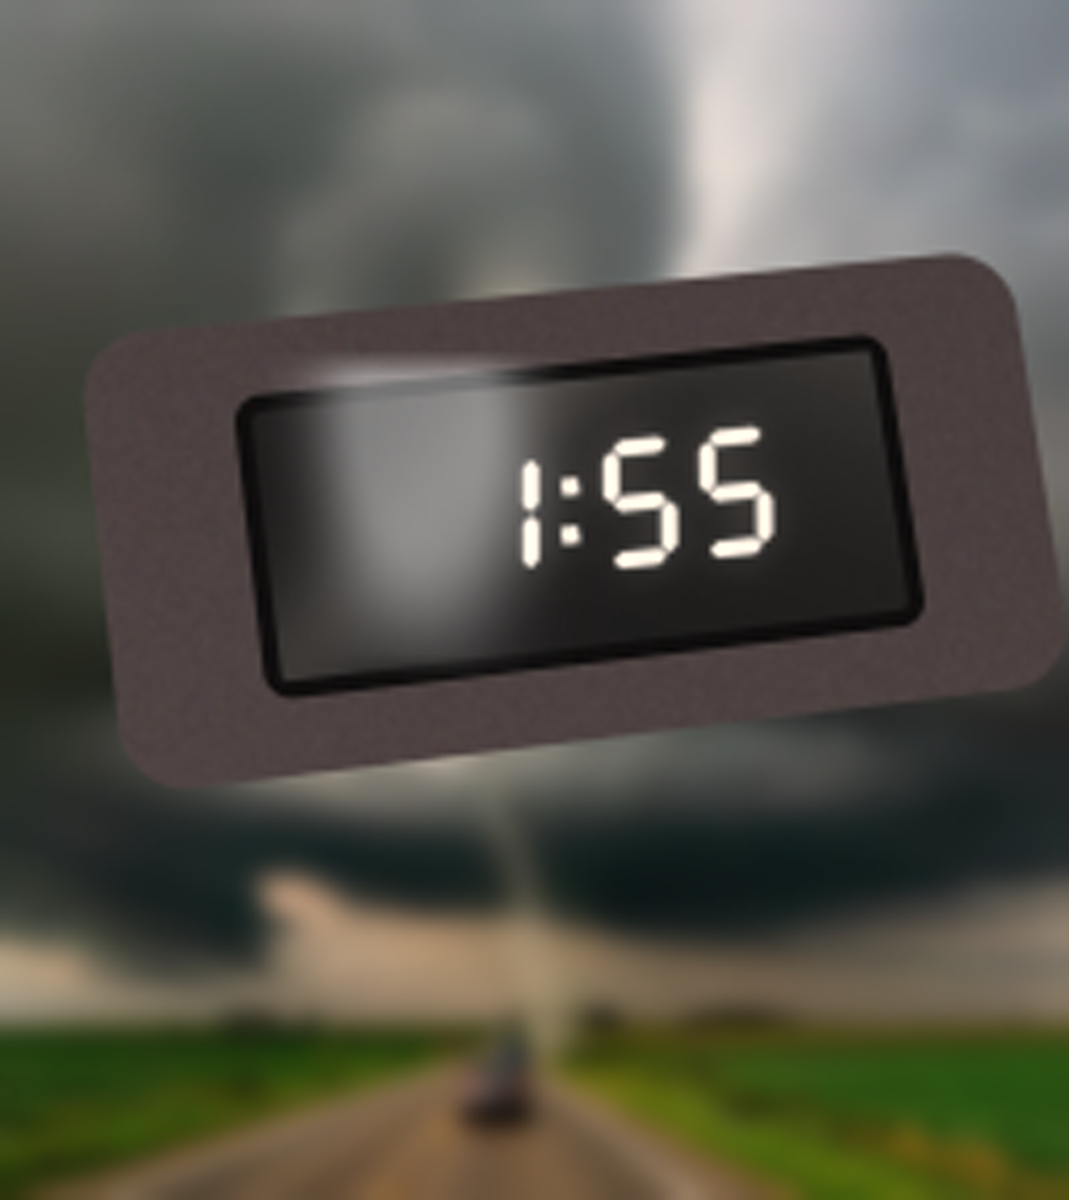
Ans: 1:55
